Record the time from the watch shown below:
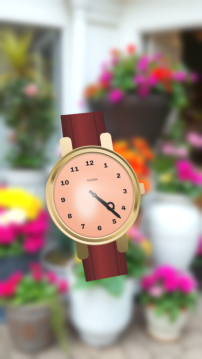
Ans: 4:23
